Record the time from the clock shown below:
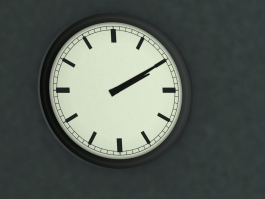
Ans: 2:10
